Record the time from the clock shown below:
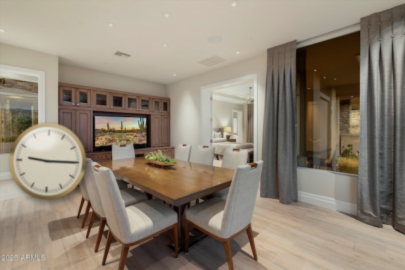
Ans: 9:15
